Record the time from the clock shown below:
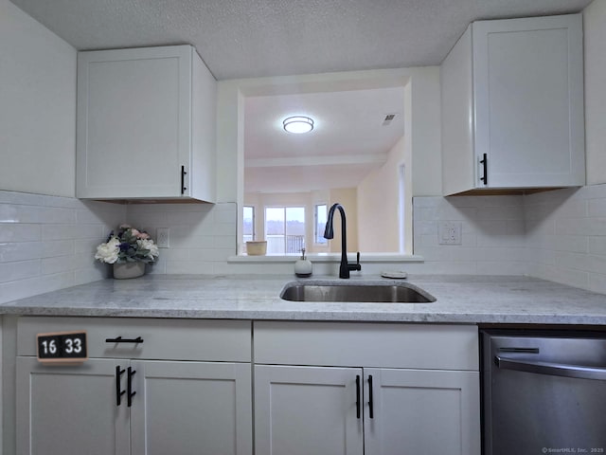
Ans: 16:33
